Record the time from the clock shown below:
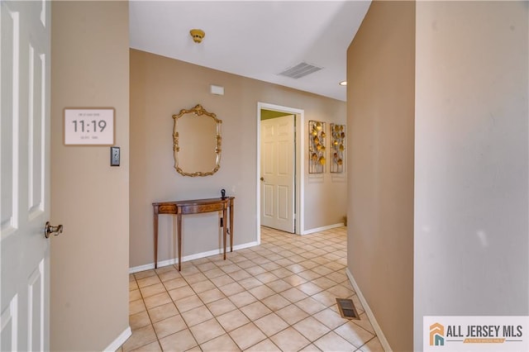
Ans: 11:19
